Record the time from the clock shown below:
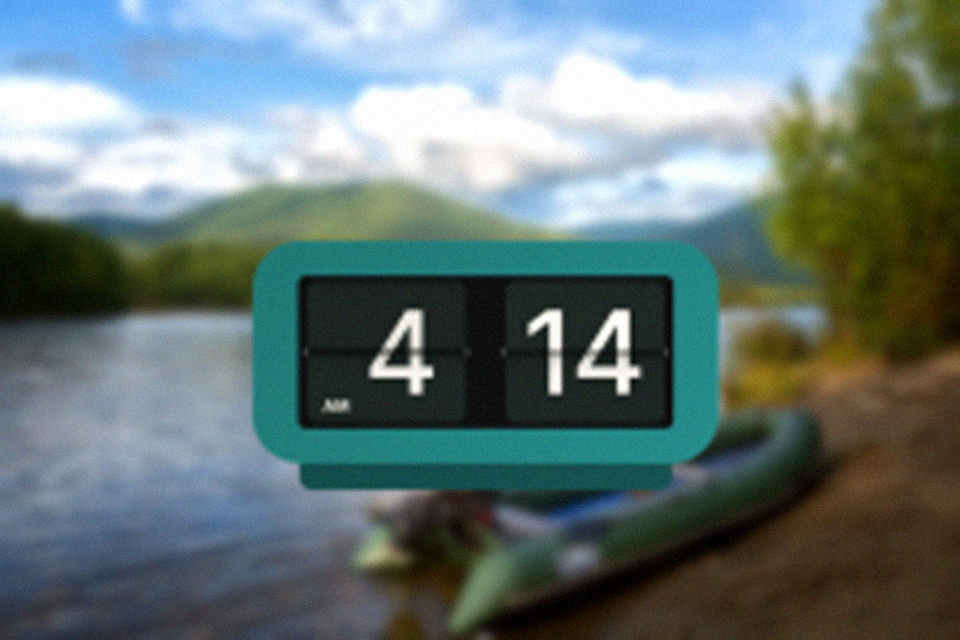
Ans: 4:14
